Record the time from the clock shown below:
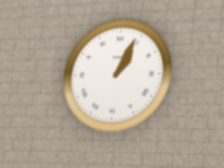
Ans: 1:04
